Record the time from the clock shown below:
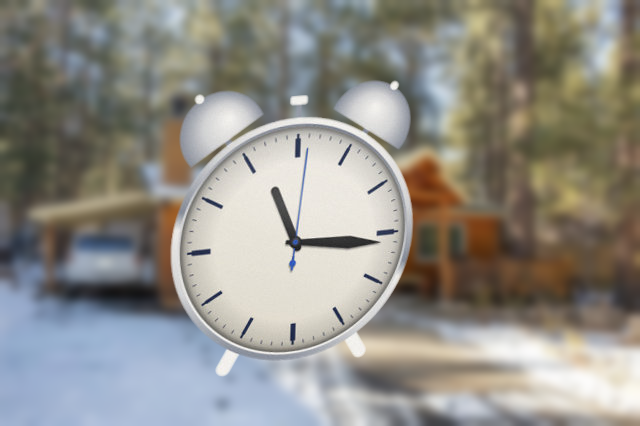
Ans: 11:16:01
